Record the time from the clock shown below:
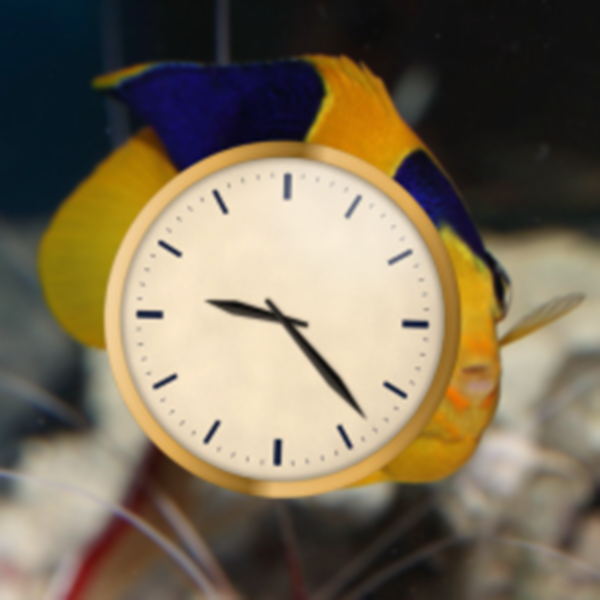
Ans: 9:23
